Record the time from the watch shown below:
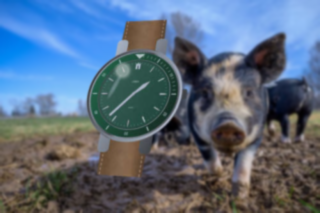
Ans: 1:37
